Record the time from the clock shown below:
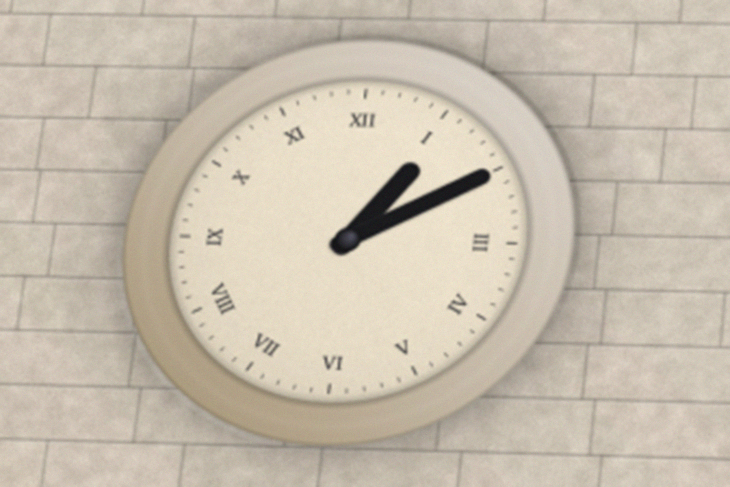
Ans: 1:10
